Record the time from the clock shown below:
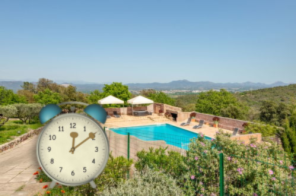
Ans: 12:09
